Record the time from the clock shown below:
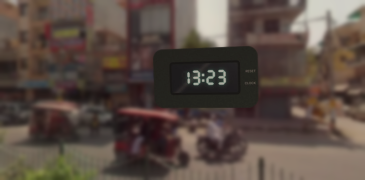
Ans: 13:23
